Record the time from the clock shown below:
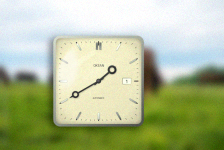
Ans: 1:40
